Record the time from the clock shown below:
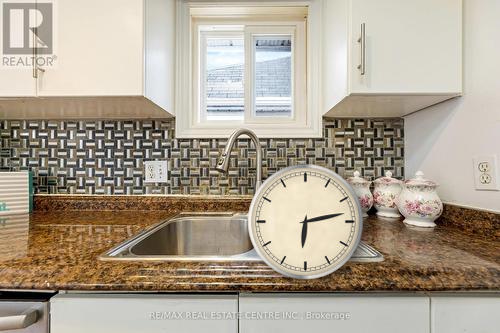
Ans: 6:13
